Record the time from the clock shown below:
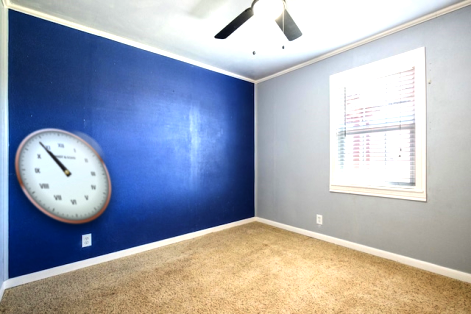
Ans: 10:54
